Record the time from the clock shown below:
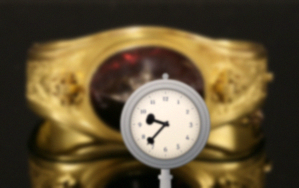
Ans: 9:37
